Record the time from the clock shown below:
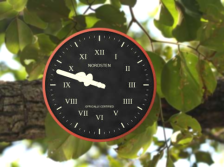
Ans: 9:48
